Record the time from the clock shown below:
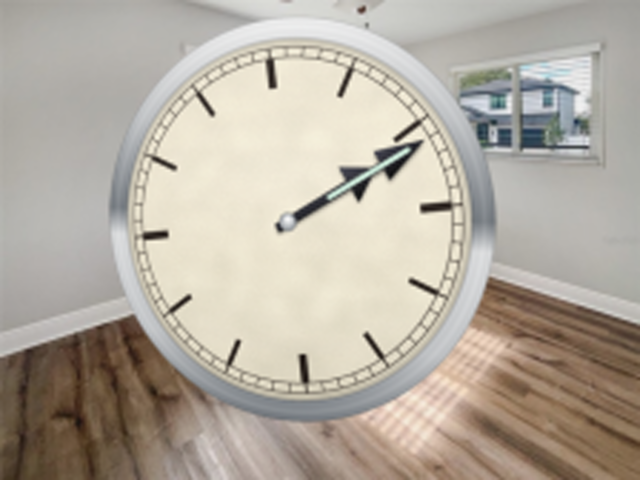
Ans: 2:11
